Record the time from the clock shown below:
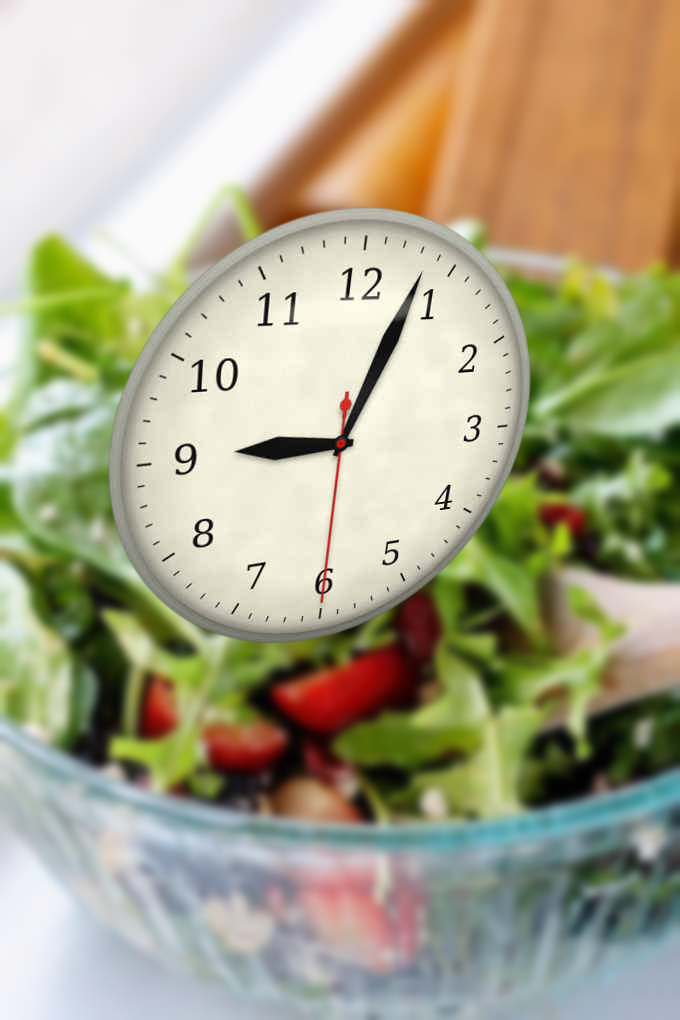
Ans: 9:03:30
